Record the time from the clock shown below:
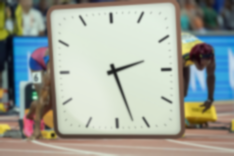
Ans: 2:27
